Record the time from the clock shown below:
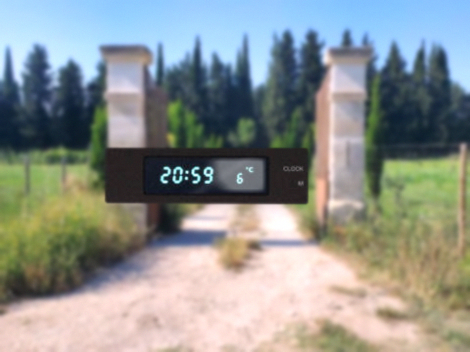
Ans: 20:59
